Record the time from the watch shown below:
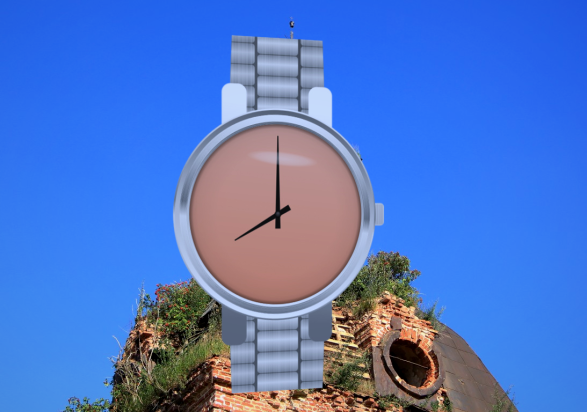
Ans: 8:00
